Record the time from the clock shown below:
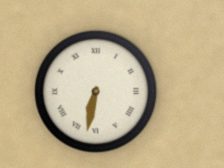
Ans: 6:32
